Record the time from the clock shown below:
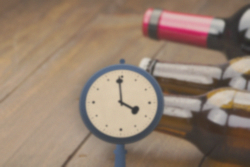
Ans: 3:59
